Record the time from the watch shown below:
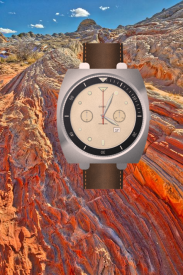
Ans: 4:04
